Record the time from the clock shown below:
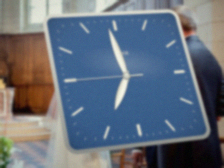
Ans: 6:58:45
